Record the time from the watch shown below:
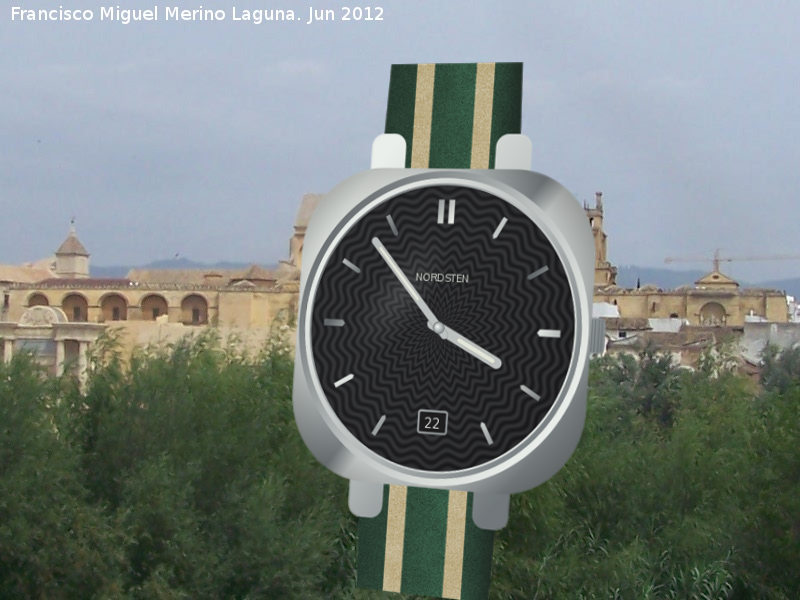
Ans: 3:53
